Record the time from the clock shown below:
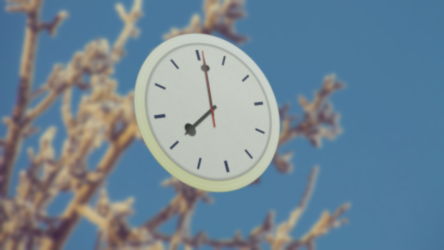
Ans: 8:01:01
